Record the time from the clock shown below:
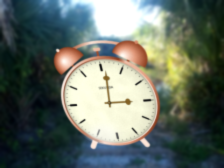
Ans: 3:01
